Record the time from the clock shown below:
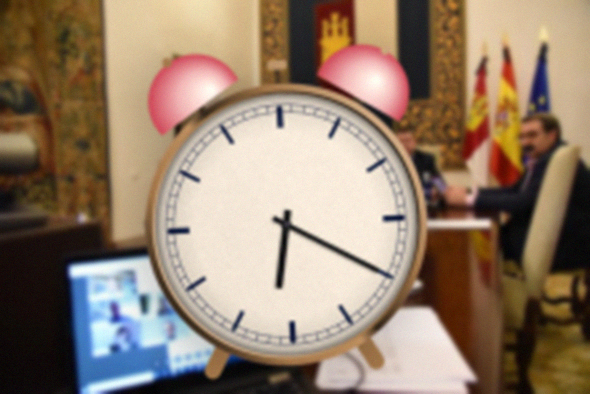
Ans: 6:20
